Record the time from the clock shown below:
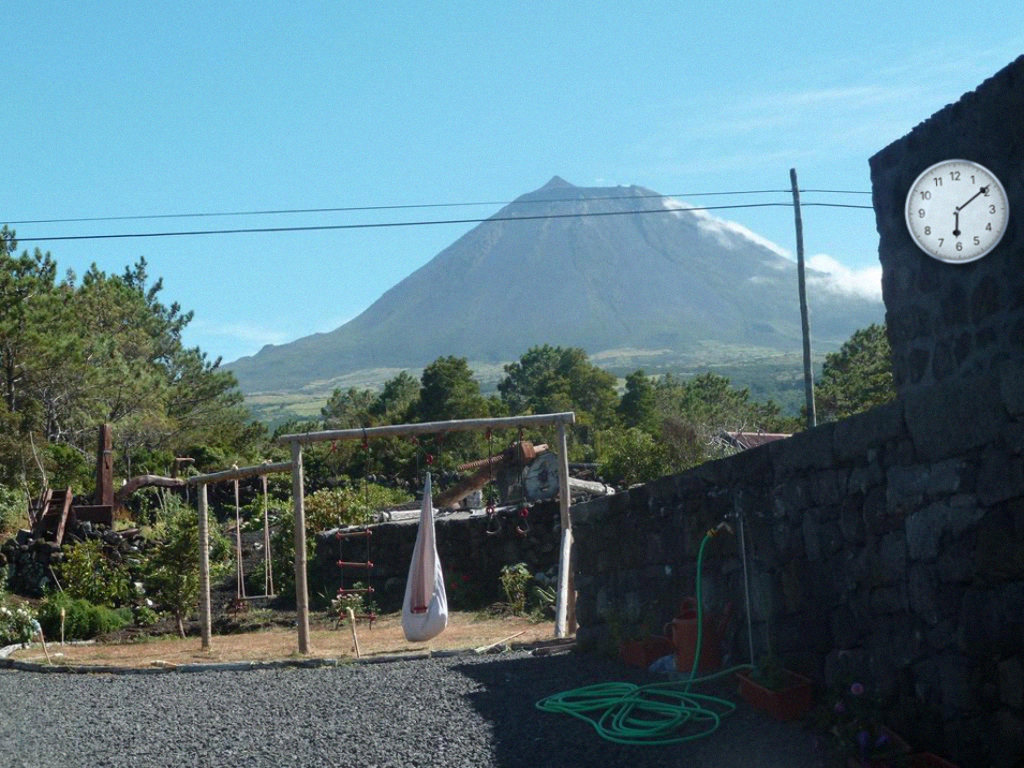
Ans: 6:09
